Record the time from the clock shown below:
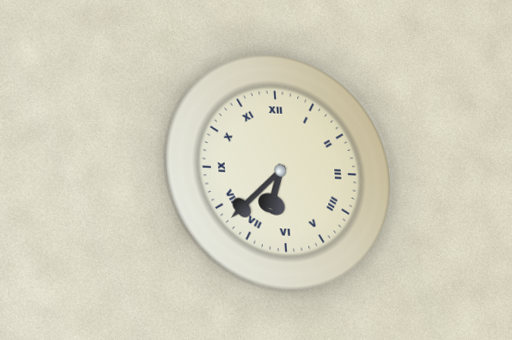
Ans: 6:38
